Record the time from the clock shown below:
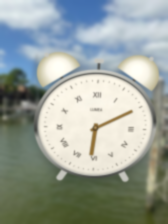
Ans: 6:10
